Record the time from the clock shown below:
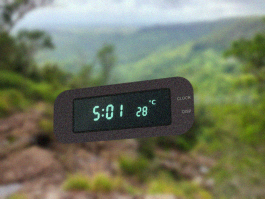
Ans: 5:01
